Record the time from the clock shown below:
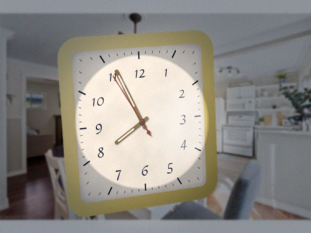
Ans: 7:55:55
